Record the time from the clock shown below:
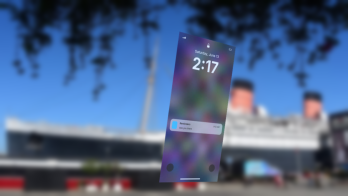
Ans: 2:17
